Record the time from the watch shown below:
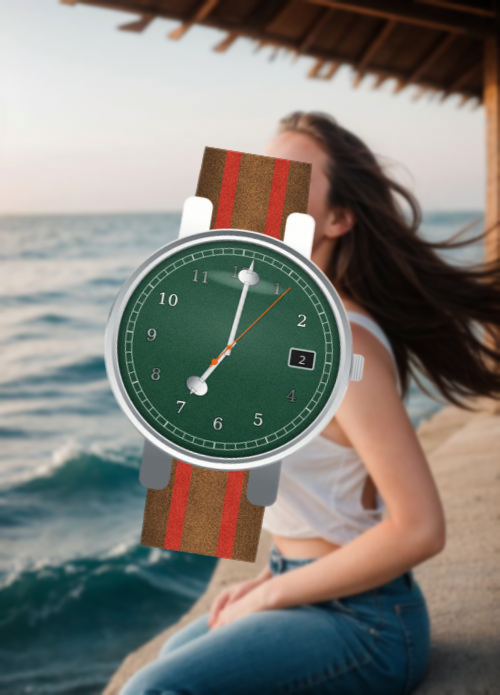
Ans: 7:01:06
